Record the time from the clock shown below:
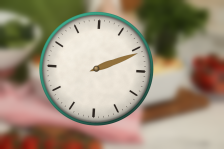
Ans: 2:11
